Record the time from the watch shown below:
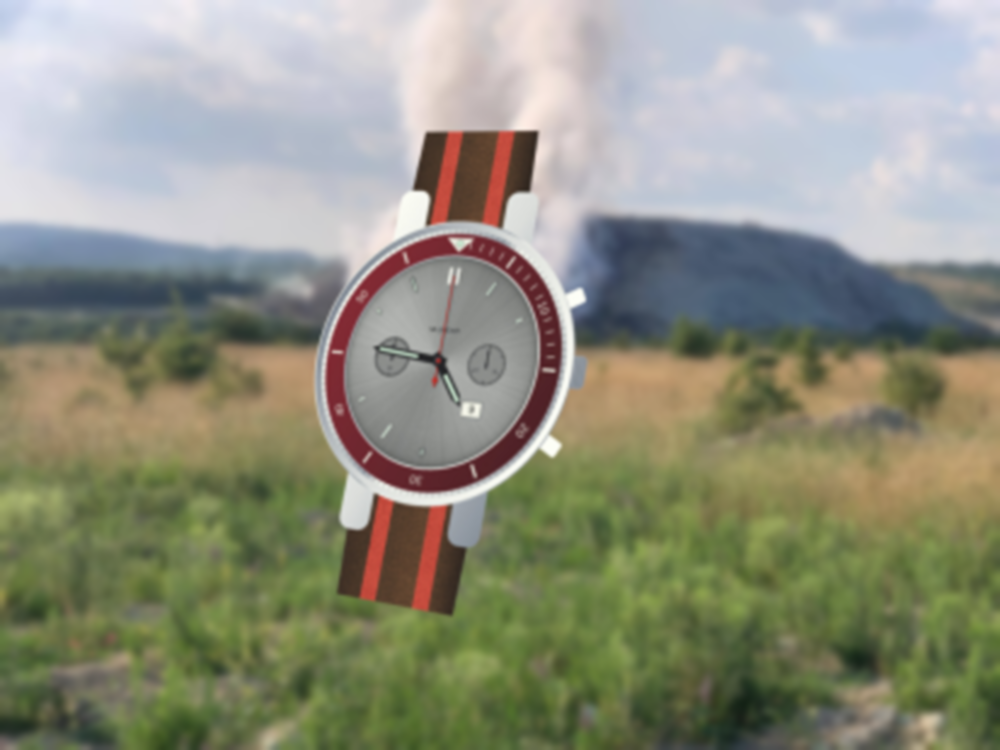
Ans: 4:46
